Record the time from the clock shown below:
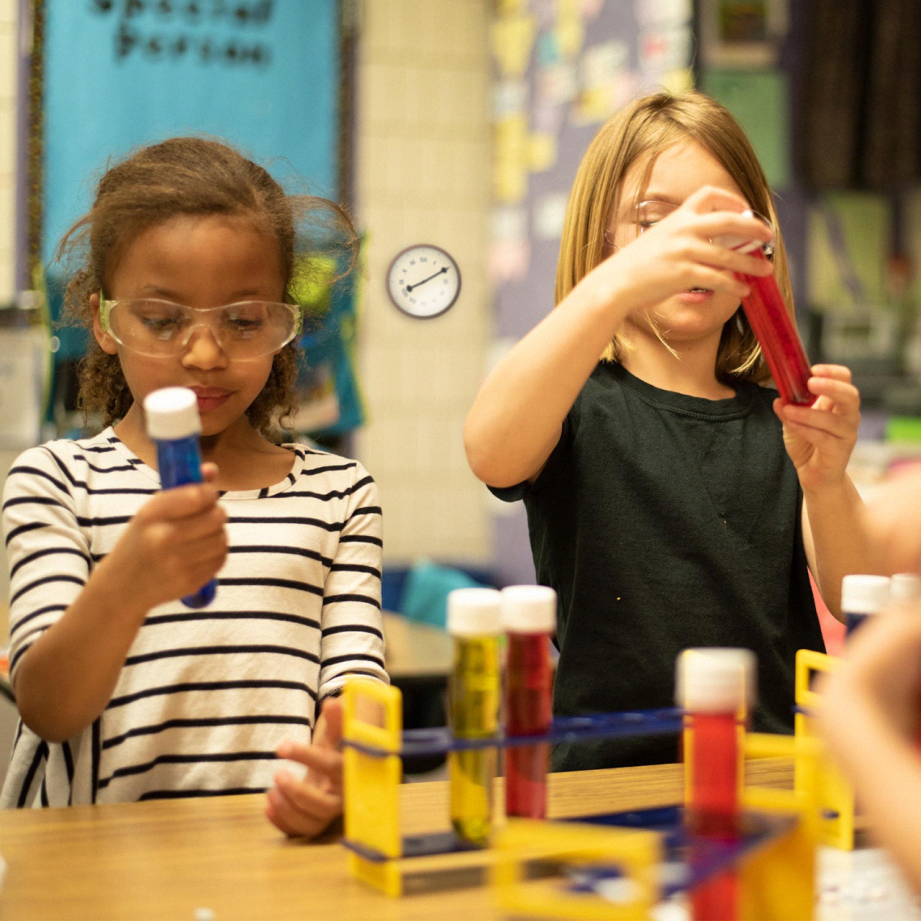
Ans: 8:10
